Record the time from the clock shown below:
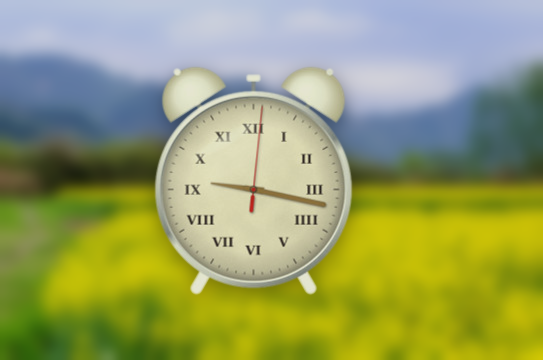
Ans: 9:17:01
